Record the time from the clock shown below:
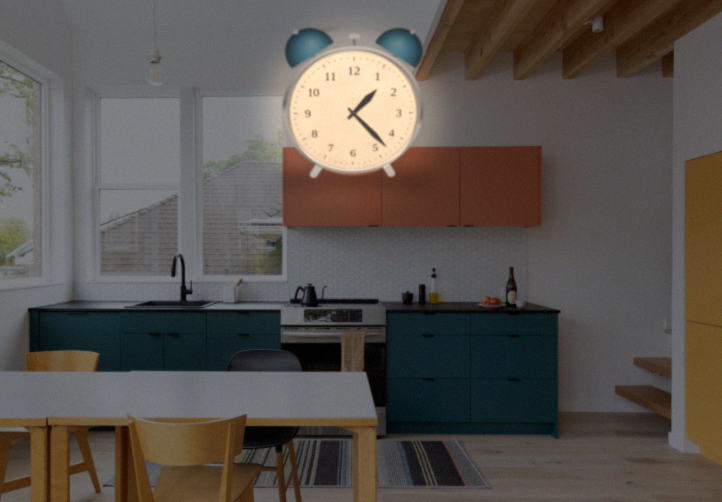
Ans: 1:23
